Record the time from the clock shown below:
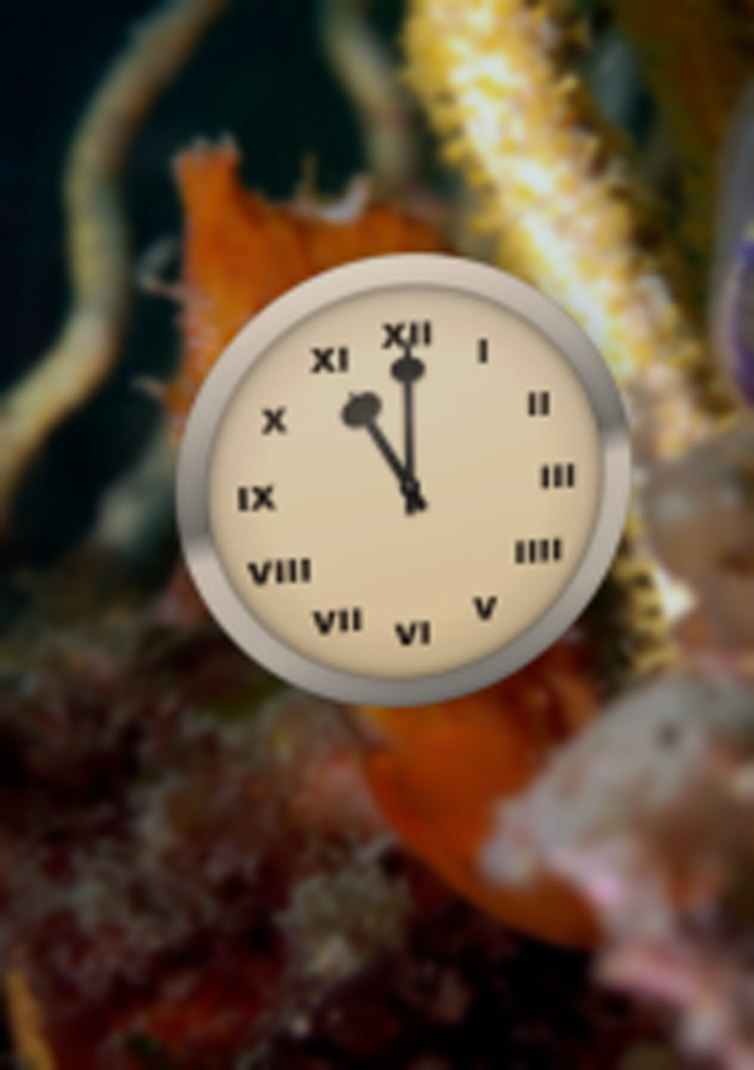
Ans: 11:00
